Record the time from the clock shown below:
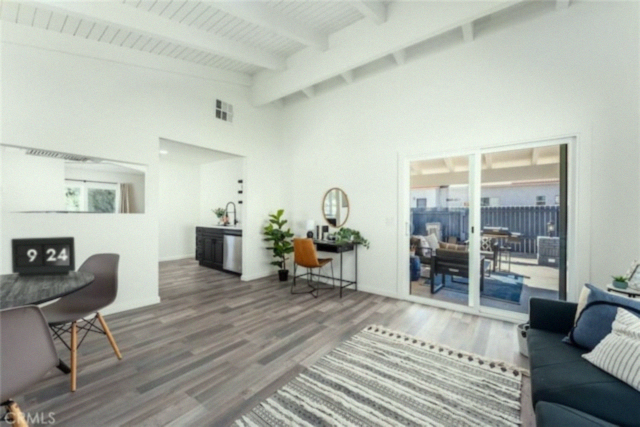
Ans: 9:24
